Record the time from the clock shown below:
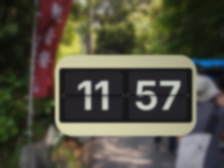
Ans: 11:57
